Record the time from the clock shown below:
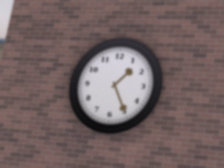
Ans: 1:25
